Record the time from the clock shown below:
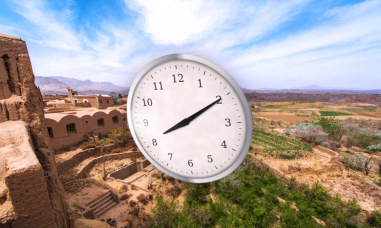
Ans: 8:10
